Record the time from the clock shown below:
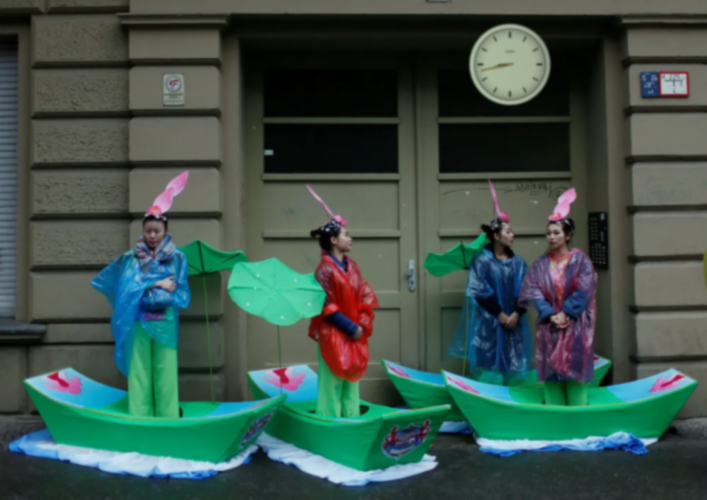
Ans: 8:43
